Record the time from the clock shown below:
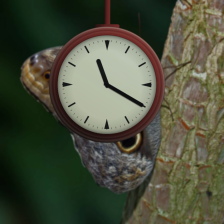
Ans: 11:20
